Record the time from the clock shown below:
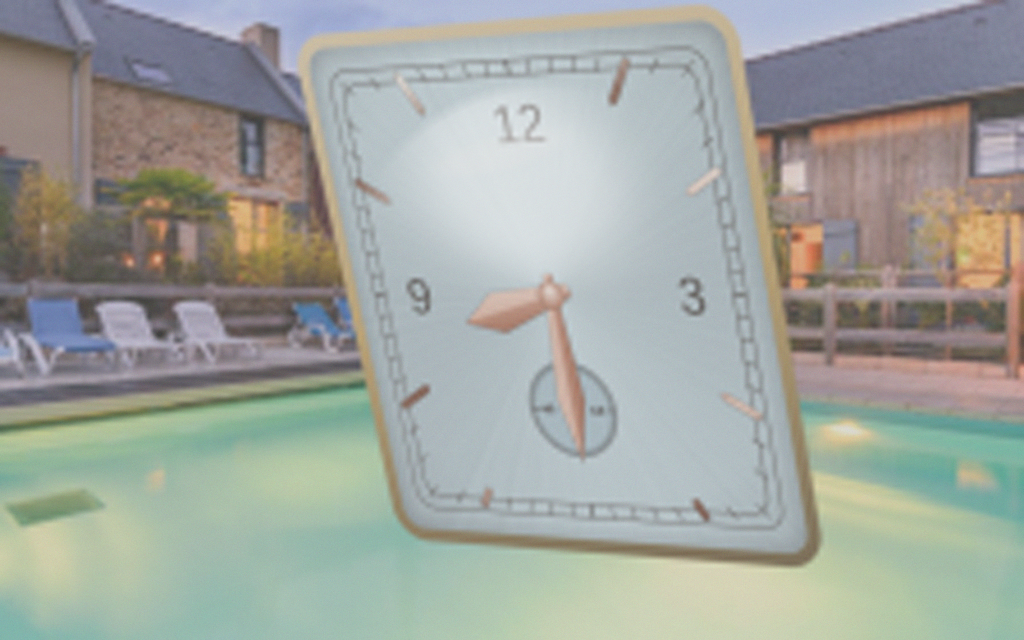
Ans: 8:30
